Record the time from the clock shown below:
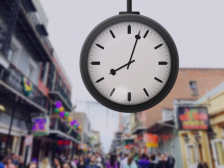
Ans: 8:03
